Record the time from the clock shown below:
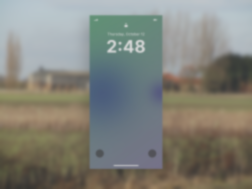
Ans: 2:48
